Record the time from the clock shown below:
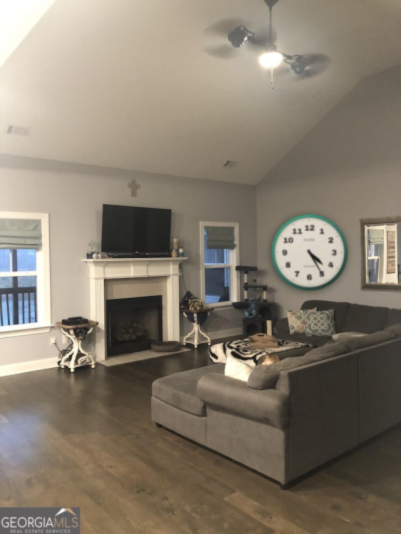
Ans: 4:25
